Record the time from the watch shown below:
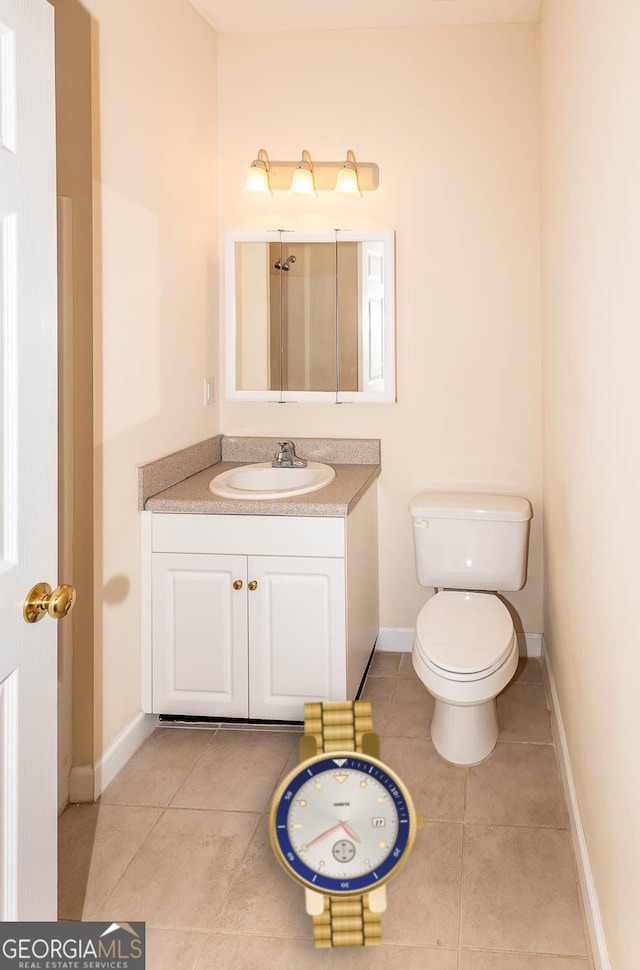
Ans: 4:40
